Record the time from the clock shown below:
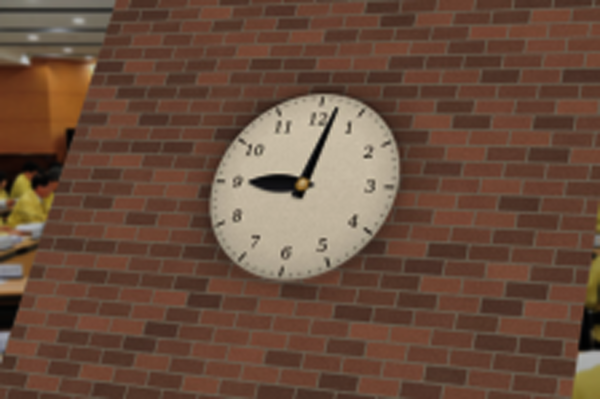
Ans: 9:02
